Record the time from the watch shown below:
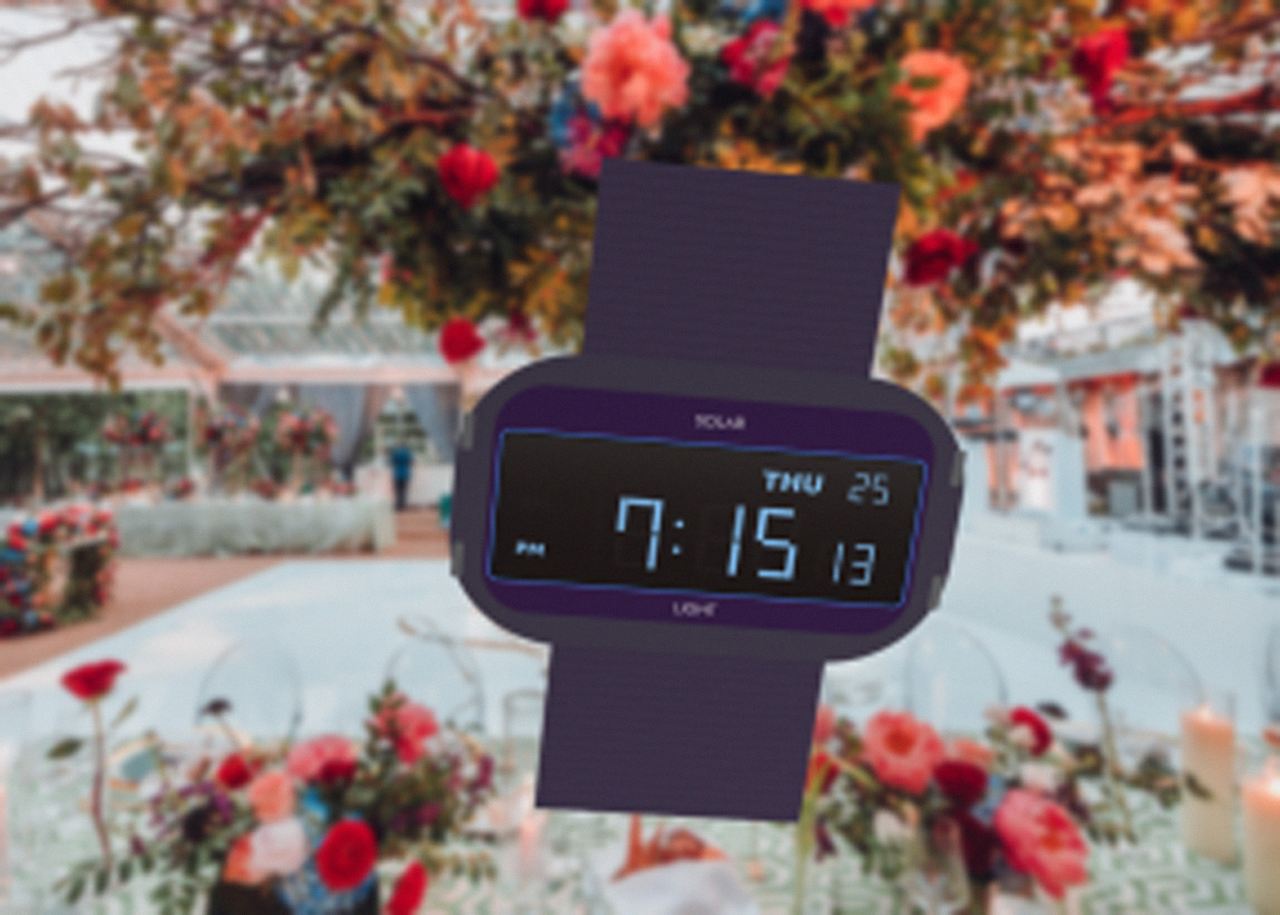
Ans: 7:15:13
